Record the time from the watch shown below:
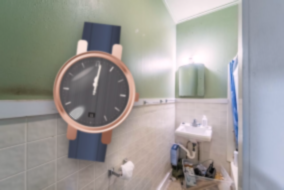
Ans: 12:01
